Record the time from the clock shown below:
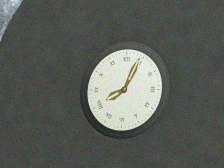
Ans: 8:04
